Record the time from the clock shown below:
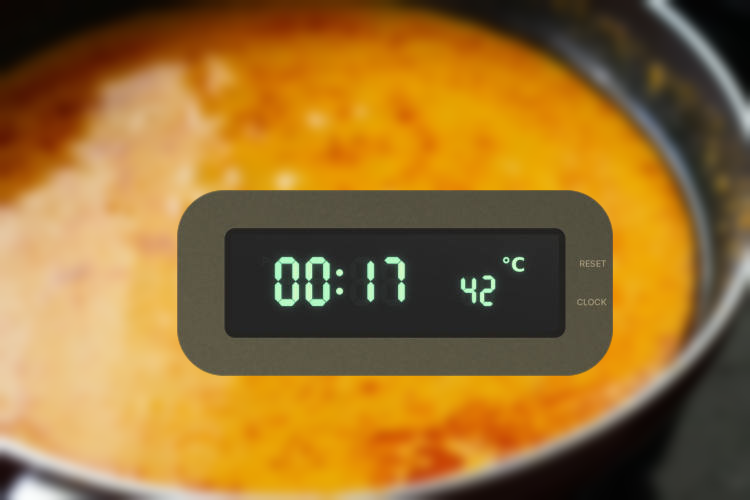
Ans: 0:17
